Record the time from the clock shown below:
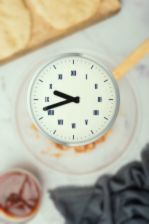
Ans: 9:42
